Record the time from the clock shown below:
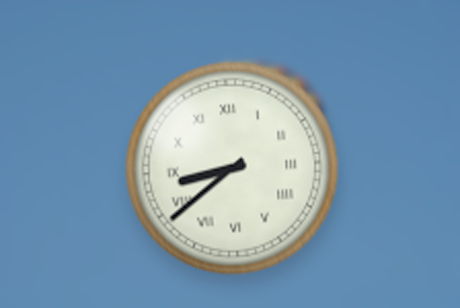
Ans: 8:39
